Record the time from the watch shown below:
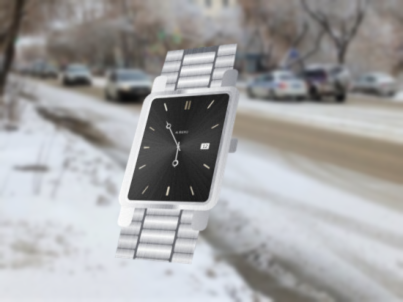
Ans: 5:54
